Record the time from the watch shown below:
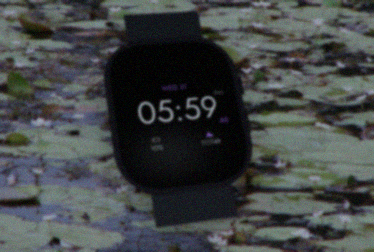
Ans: 5:59
